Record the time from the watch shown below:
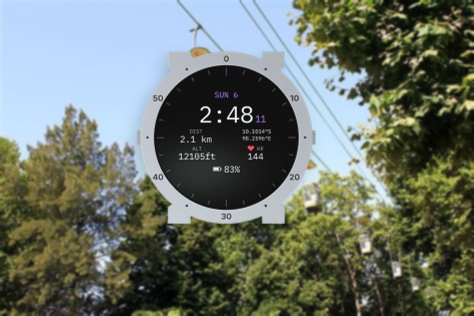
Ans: 2:48:11
